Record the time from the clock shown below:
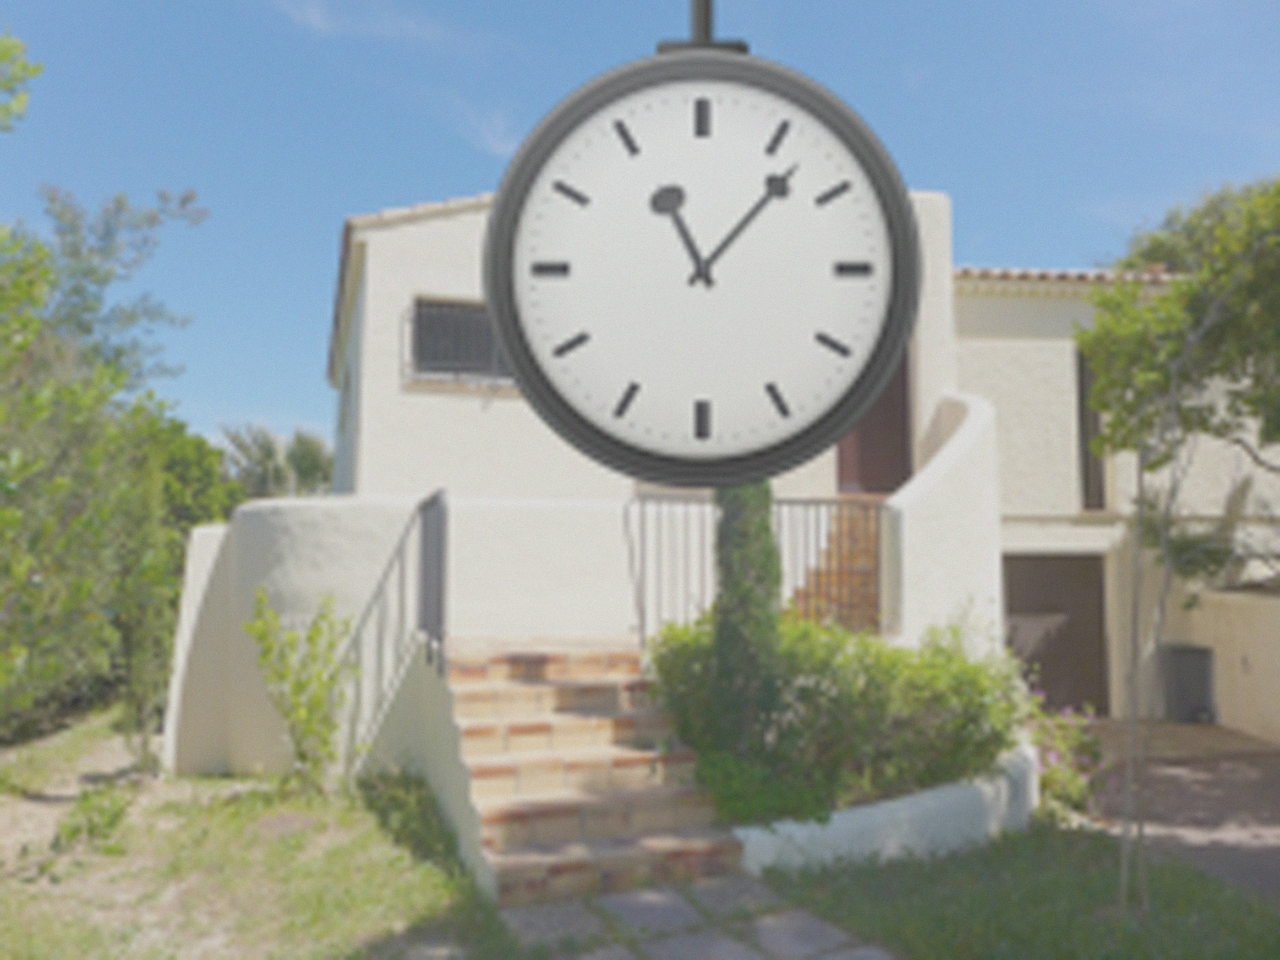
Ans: 11:07
